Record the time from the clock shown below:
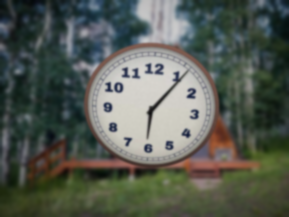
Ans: 6:06
